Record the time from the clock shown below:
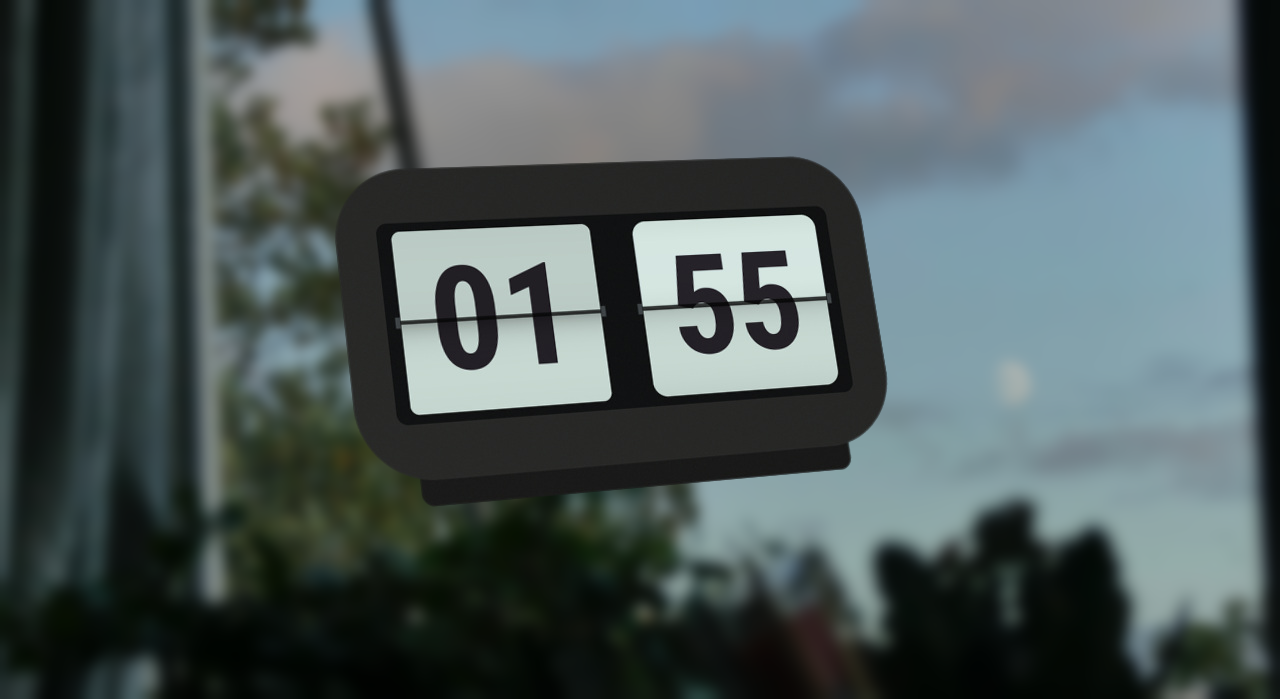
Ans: 1:55
